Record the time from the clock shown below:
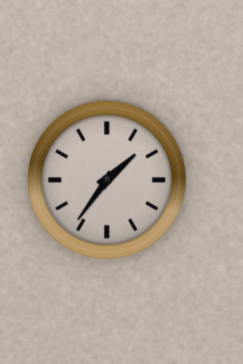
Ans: 1:36
